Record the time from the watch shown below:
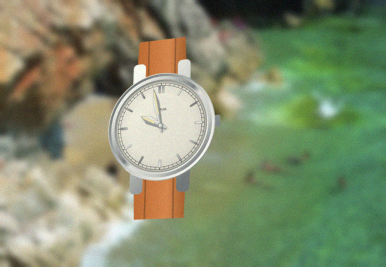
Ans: 9:58
